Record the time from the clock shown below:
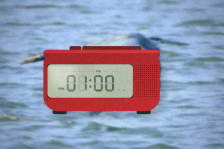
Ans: 1:00
